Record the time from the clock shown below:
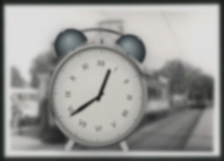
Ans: 12:39
